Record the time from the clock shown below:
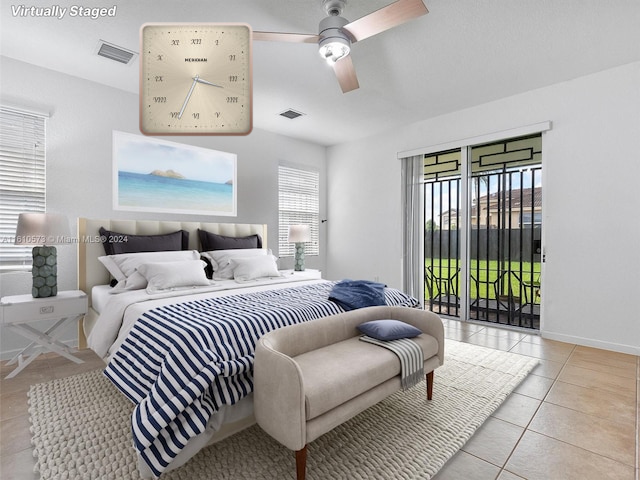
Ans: 3:34
